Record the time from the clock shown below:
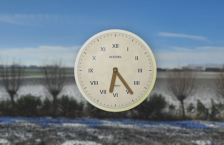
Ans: 6:24
